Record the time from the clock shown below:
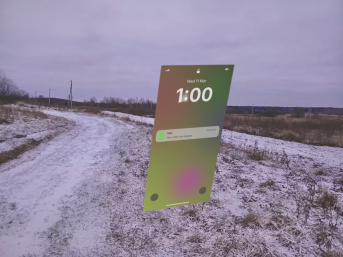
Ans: 1:00
